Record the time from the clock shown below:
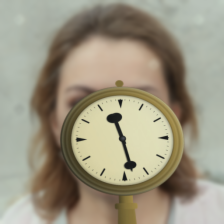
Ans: 11:28
